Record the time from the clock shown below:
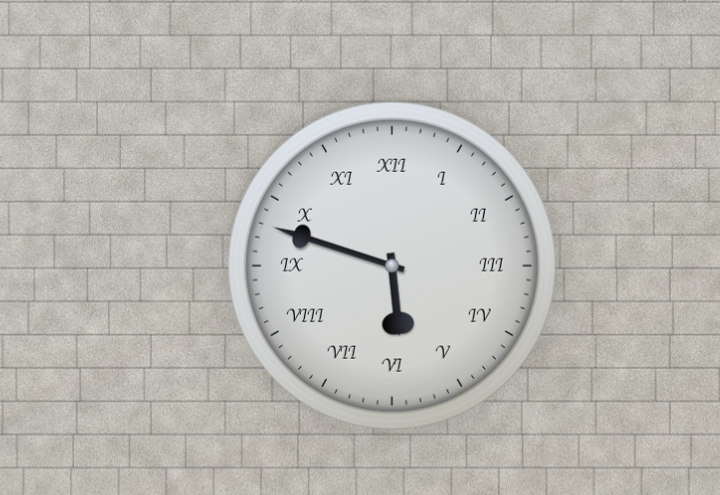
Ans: 5:48
